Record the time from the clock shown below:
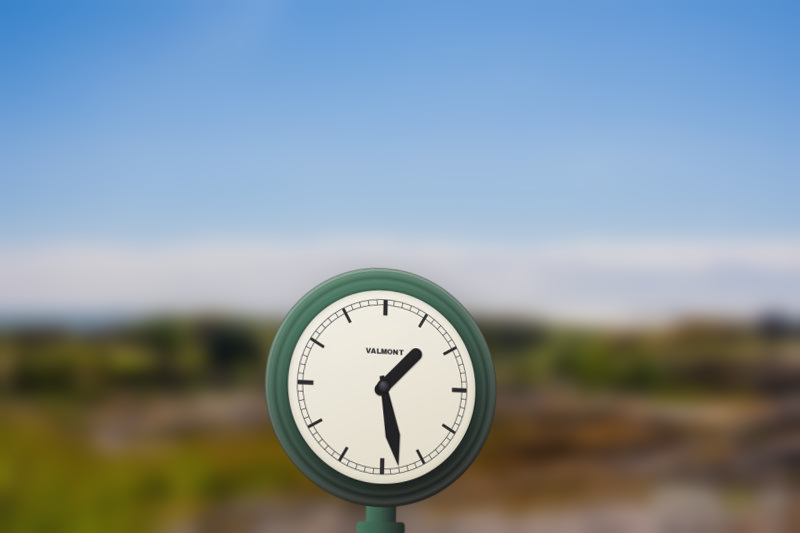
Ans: 1:28
